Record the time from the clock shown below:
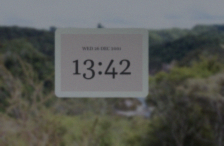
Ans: 13:42
